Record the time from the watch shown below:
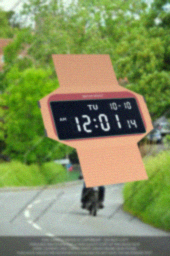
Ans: 12:01:14
